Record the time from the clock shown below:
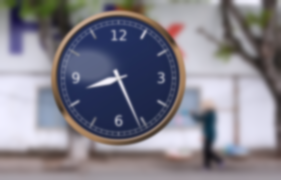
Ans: 8:26
